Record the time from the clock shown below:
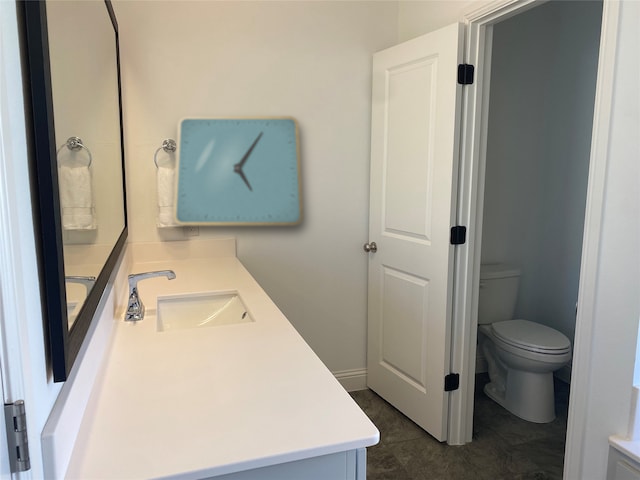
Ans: 5:05
